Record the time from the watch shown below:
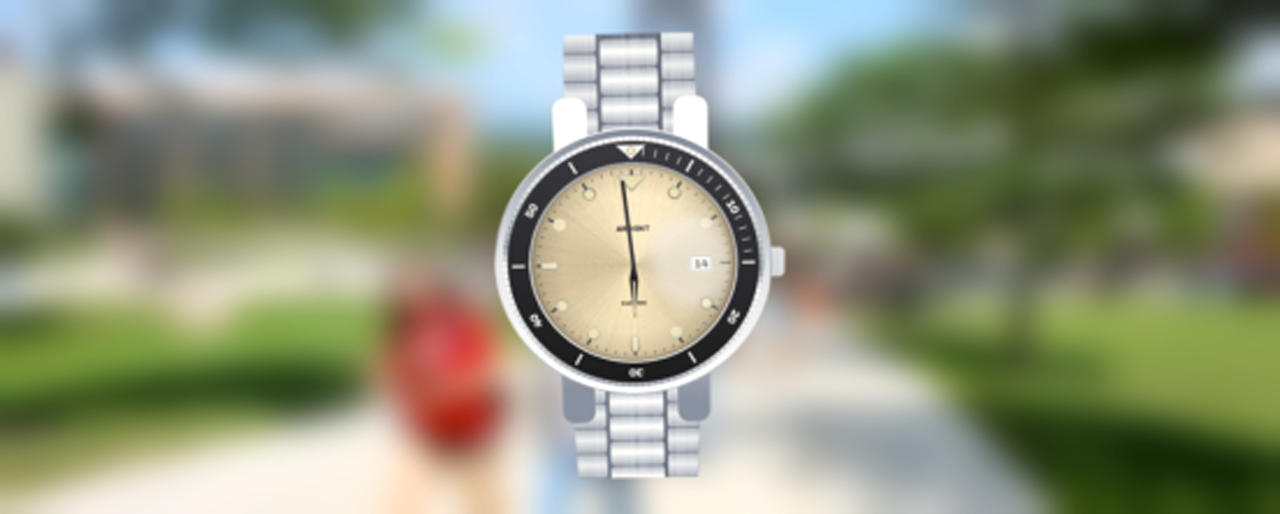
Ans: 5:59
